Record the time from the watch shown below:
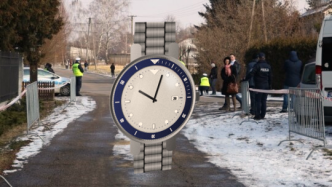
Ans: 10:03
